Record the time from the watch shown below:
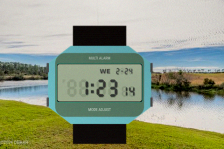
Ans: 1:23:14
